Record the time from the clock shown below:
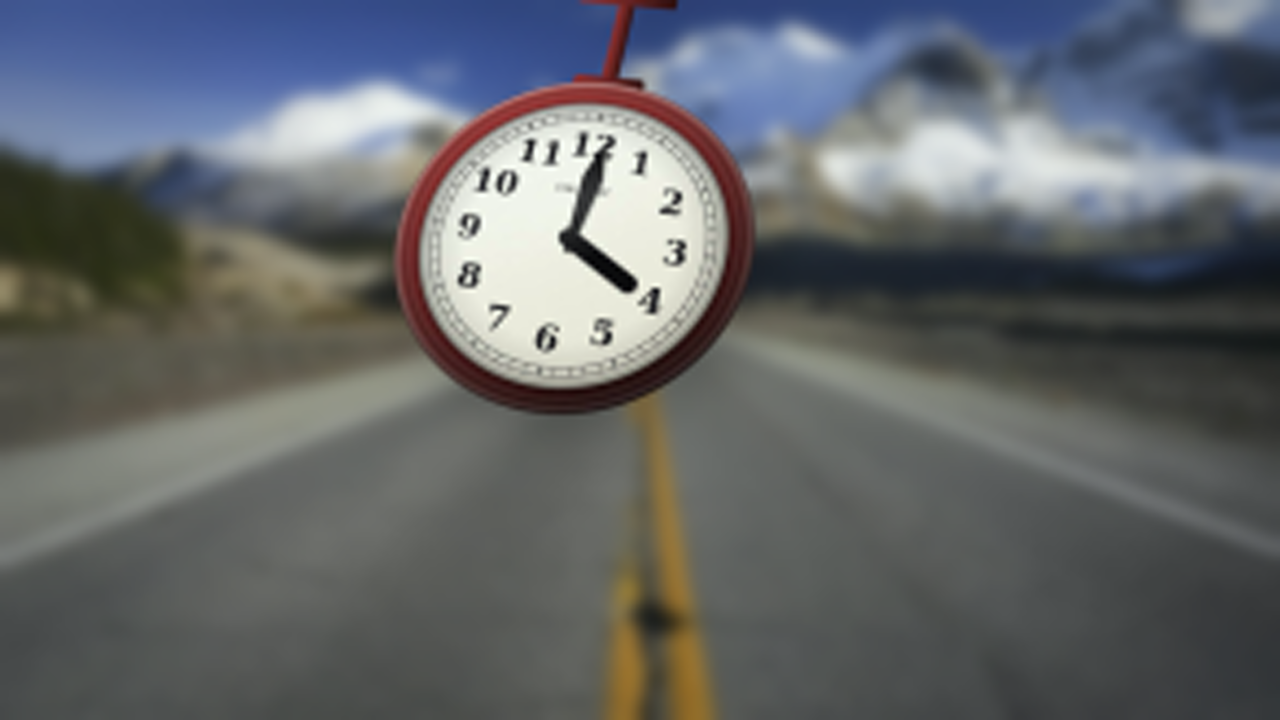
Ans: 4:01
